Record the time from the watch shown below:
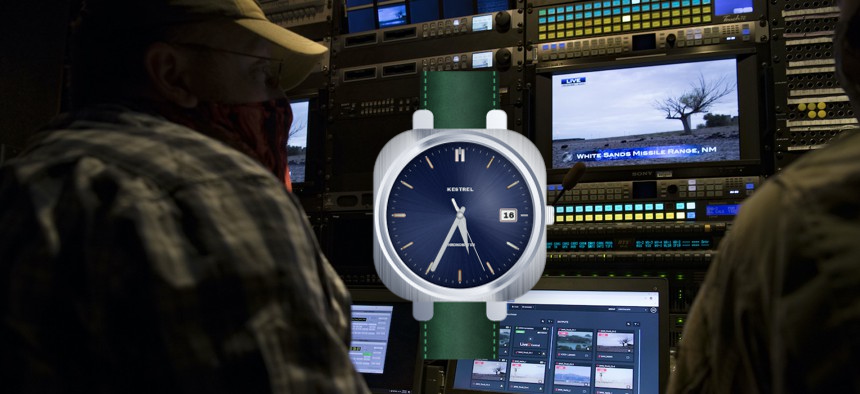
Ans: 5:34:26
